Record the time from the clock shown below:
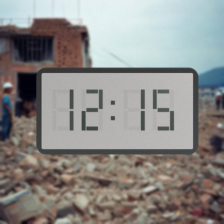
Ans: 12:15
